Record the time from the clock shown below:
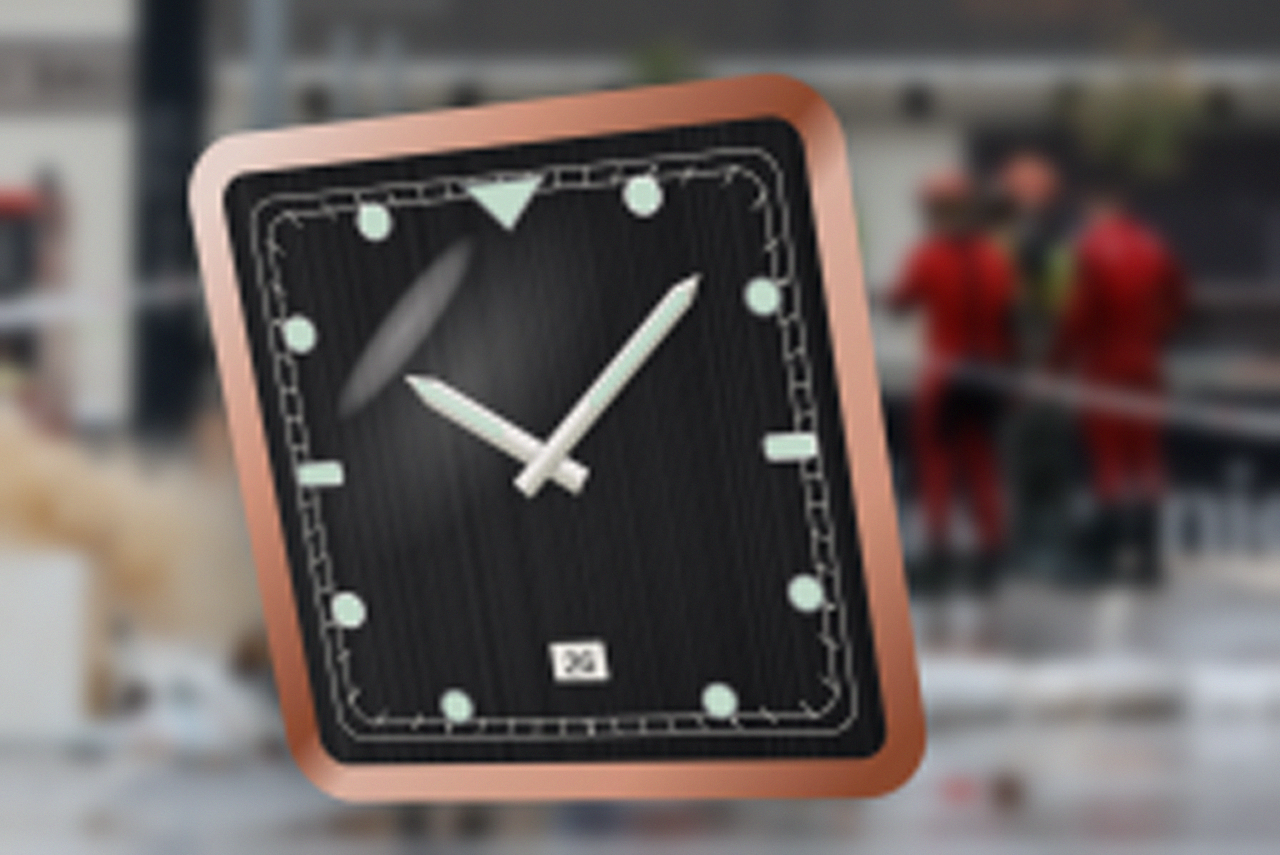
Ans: 10:08
